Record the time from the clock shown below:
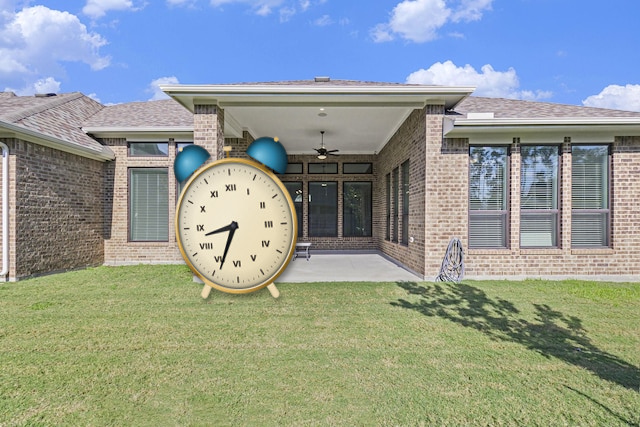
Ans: 8:34
